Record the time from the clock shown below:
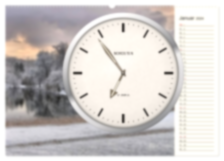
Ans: 6:54
